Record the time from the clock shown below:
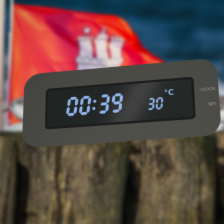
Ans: 0:39
